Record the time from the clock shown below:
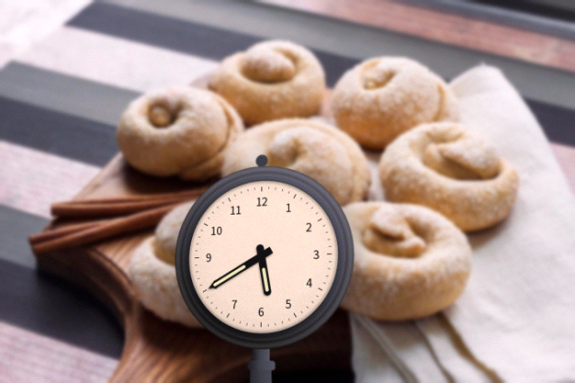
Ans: 5:40
